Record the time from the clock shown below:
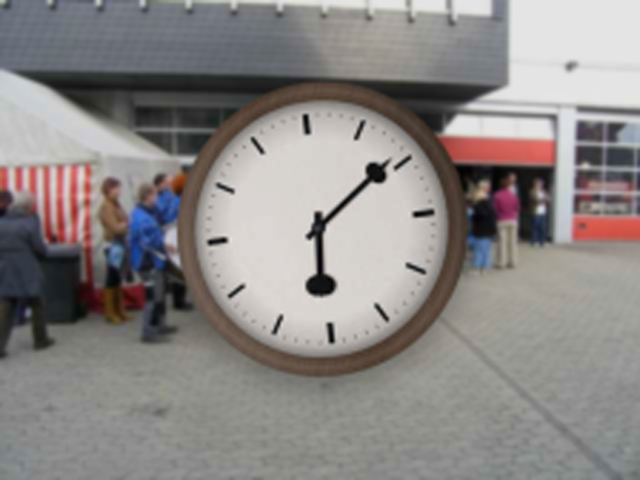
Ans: 6:09
